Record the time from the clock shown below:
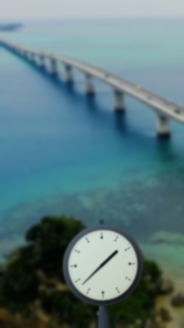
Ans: 1:38
